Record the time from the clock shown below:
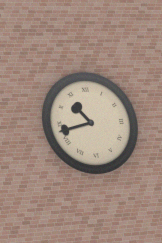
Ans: 10:43
